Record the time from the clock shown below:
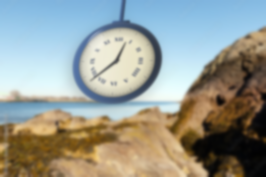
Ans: 12:38
